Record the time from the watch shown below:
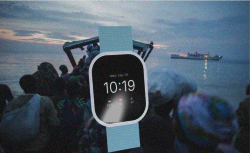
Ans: 10:19
